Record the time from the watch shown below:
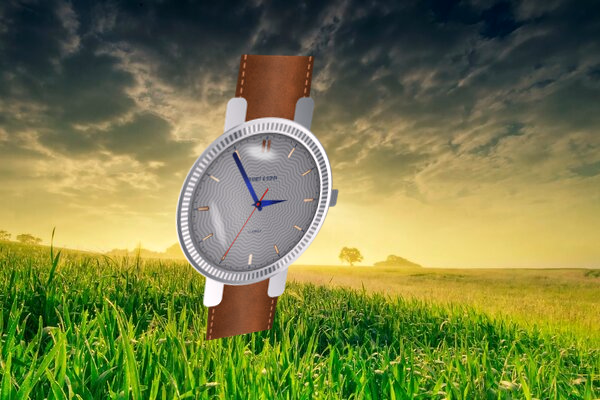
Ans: 2:54:35
